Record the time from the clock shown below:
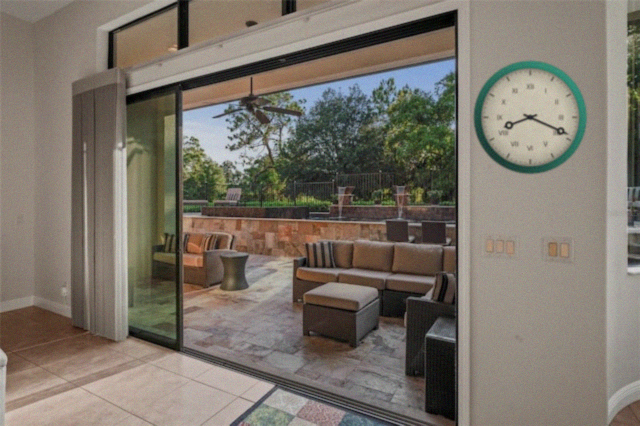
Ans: 8:19
